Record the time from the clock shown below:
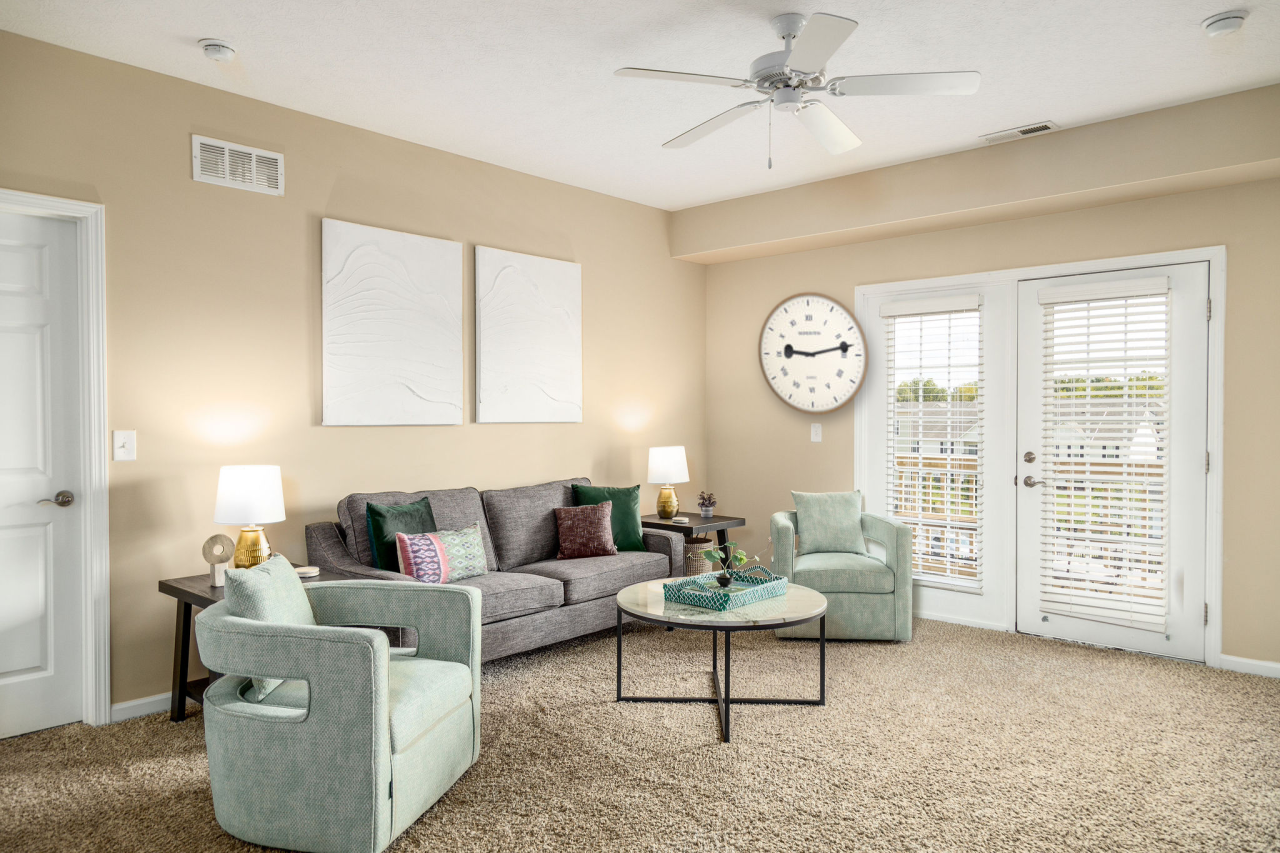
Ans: 9:13
